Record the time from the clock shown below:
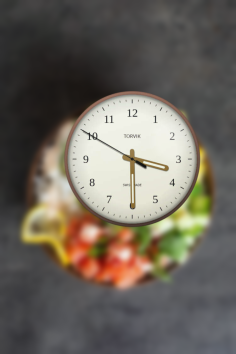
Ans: 3:29:50
